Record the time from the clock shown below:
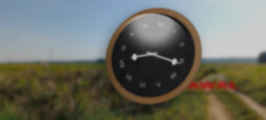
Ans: 8:16
